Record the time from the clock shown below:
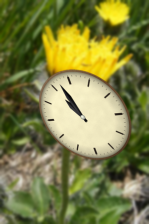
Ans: 10:57
